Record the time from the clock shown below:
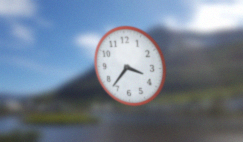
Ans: 3:37
